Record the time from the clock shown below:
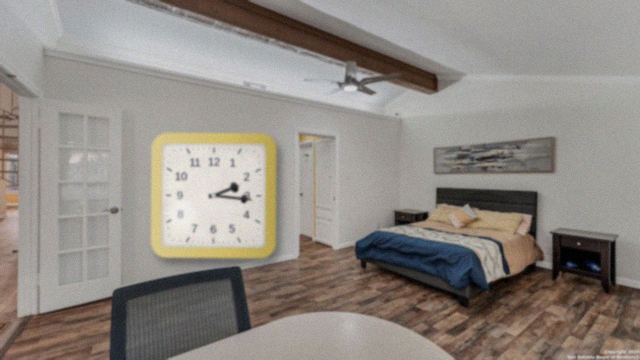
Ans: 2:16
